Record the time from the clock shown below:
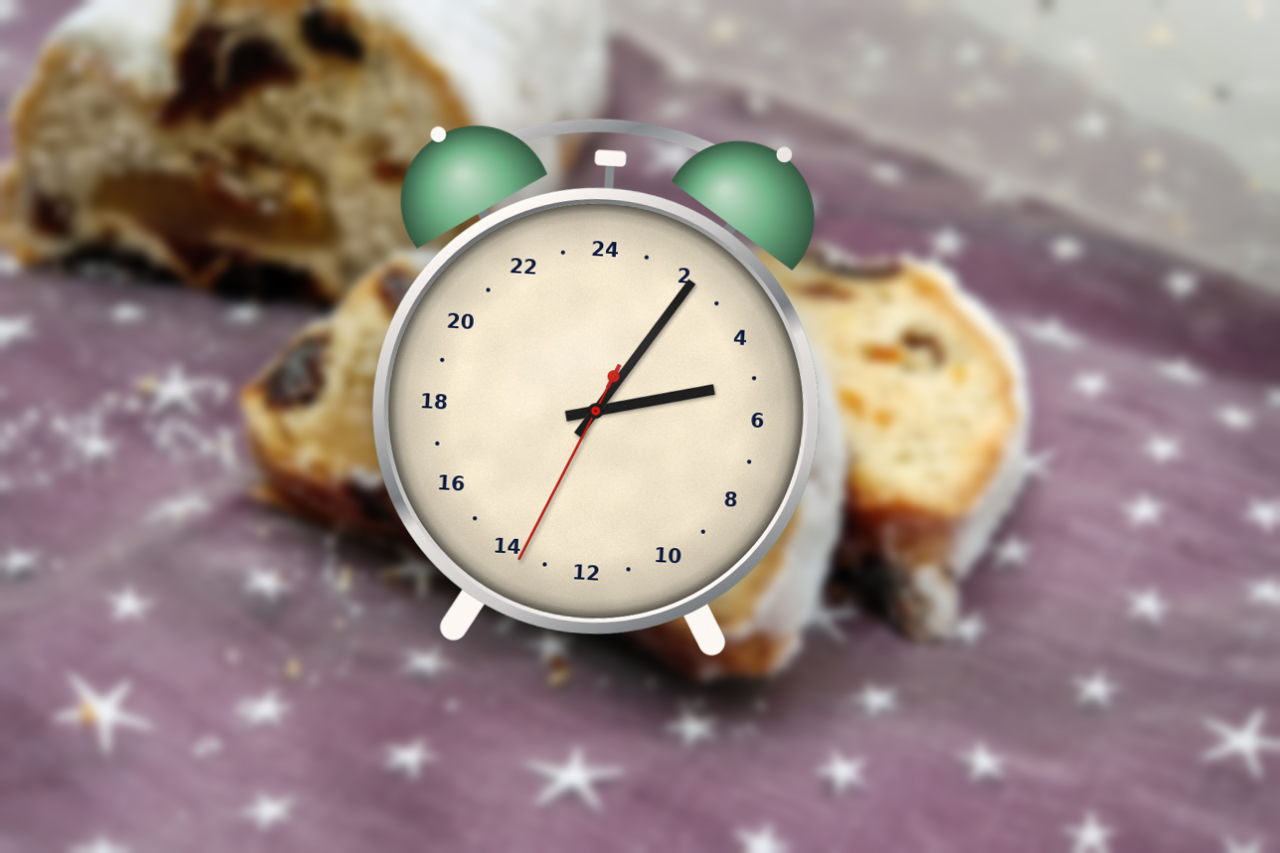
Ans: 5:05:34
